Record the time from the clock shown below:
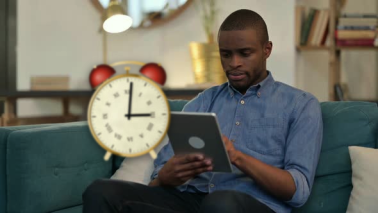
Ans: 3:01
